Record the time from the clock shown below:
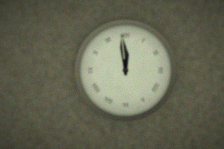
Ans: 11:59
